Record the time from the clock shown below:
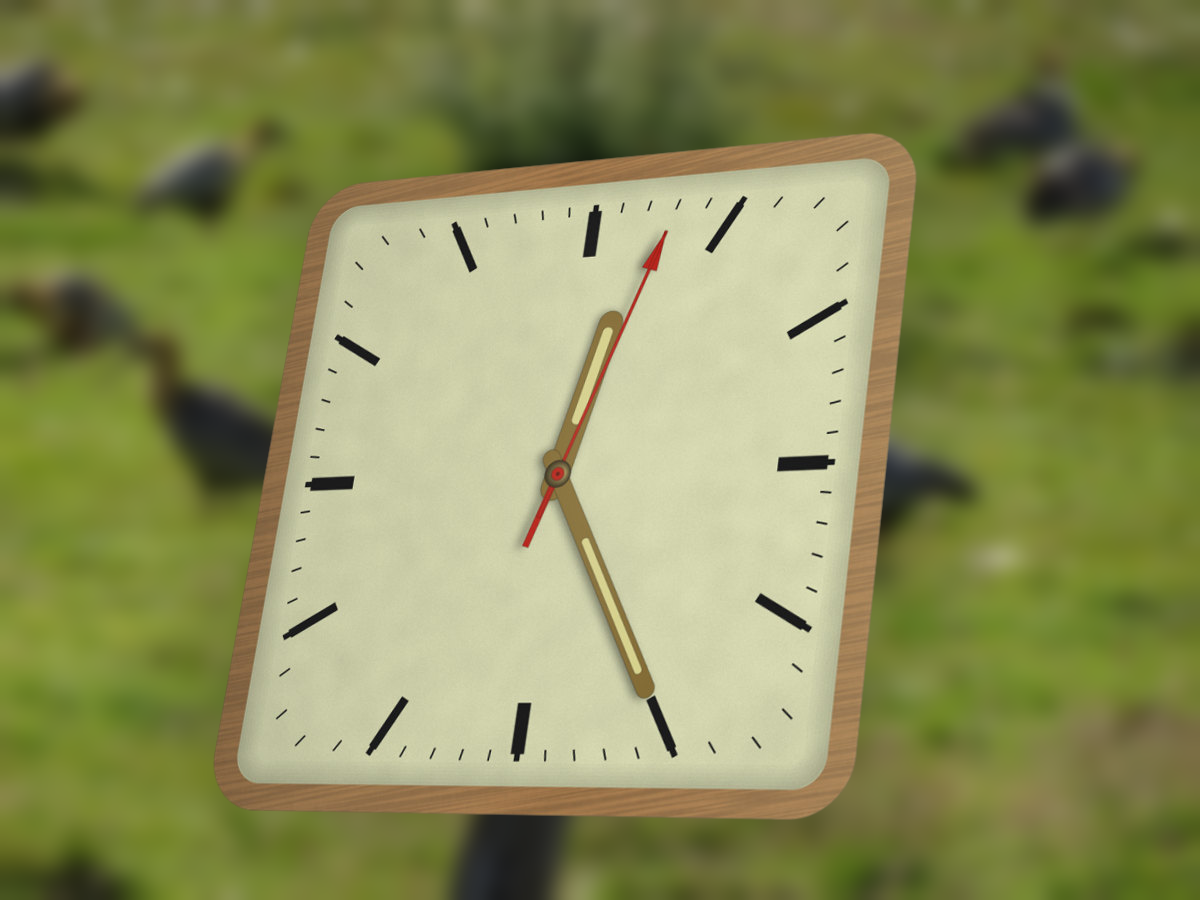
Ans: 12:25:03
